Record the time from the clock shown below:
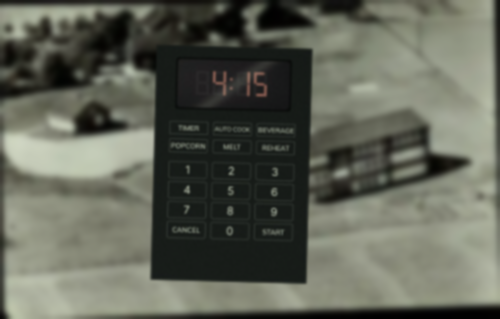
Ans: 4:15
